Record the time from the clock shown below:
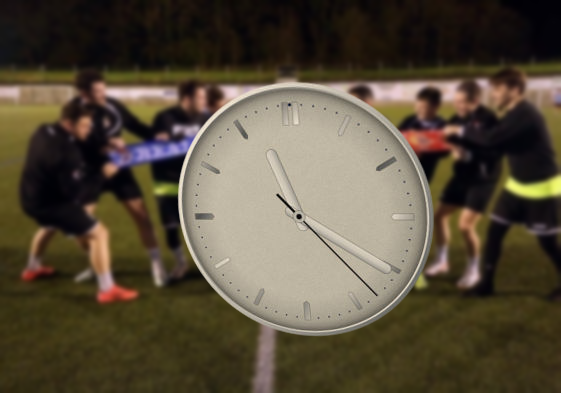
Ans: 11:20:23
